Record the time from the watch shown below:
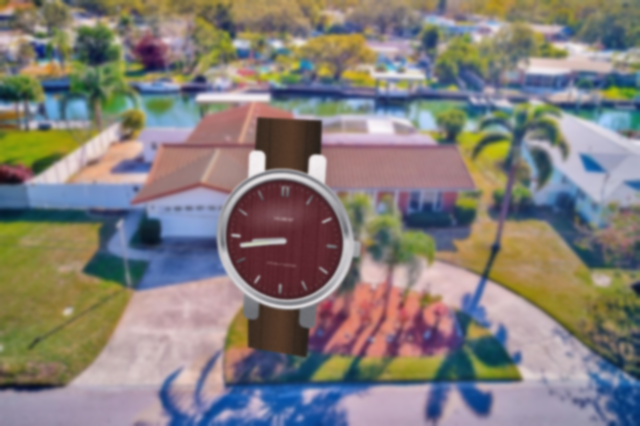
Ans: 8:43
